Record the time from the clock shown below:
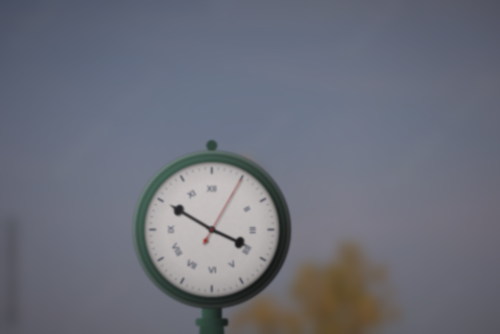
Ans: 3:50:05
